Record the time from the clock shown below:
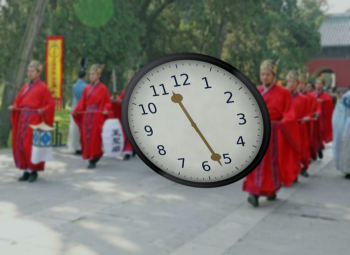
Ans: 11:27
